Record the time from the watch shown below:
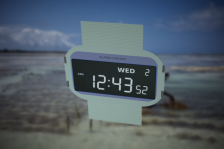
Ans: 12:43:52
